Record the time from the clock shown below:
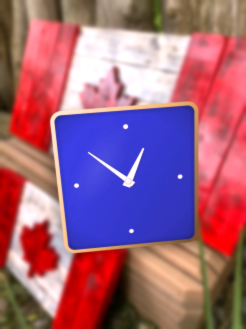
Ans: 12:52
